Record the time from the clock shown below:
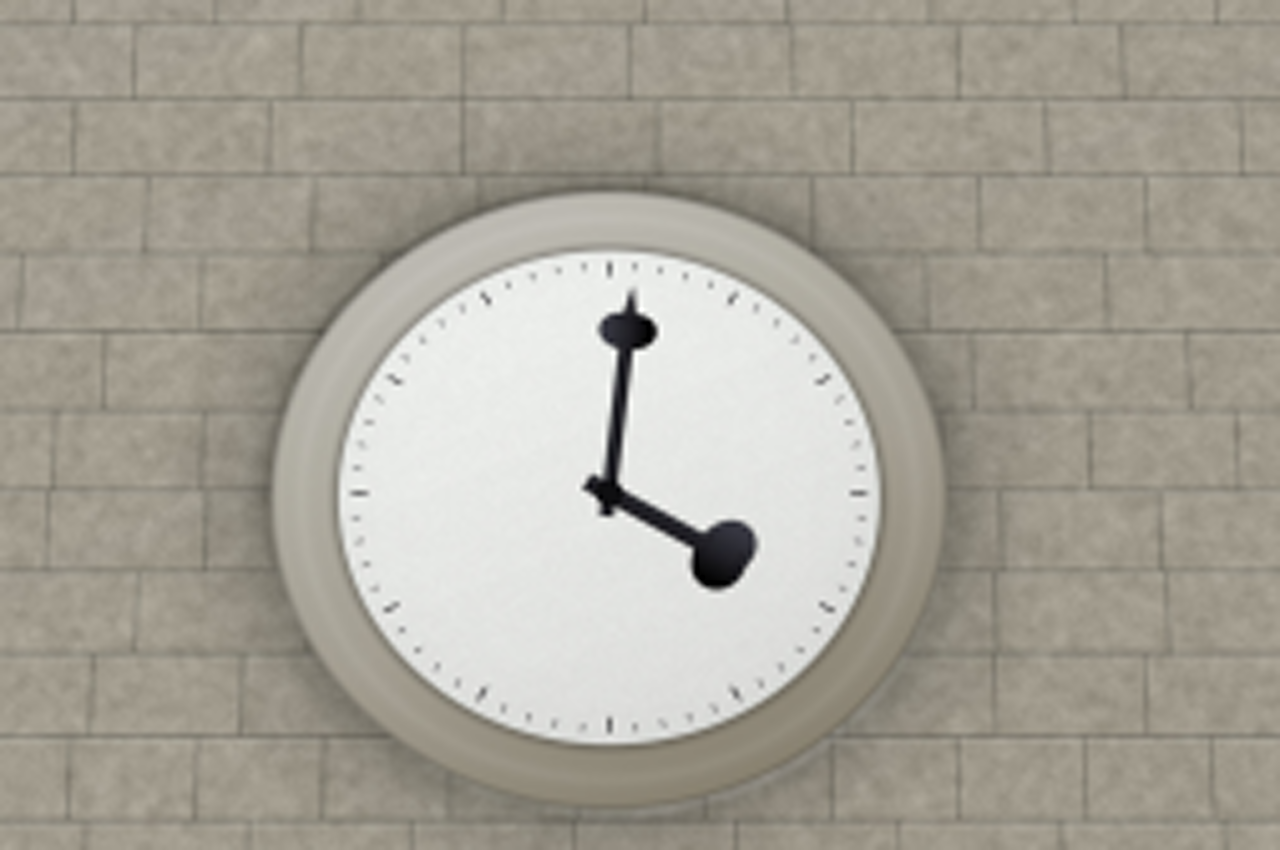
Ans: 4:01
